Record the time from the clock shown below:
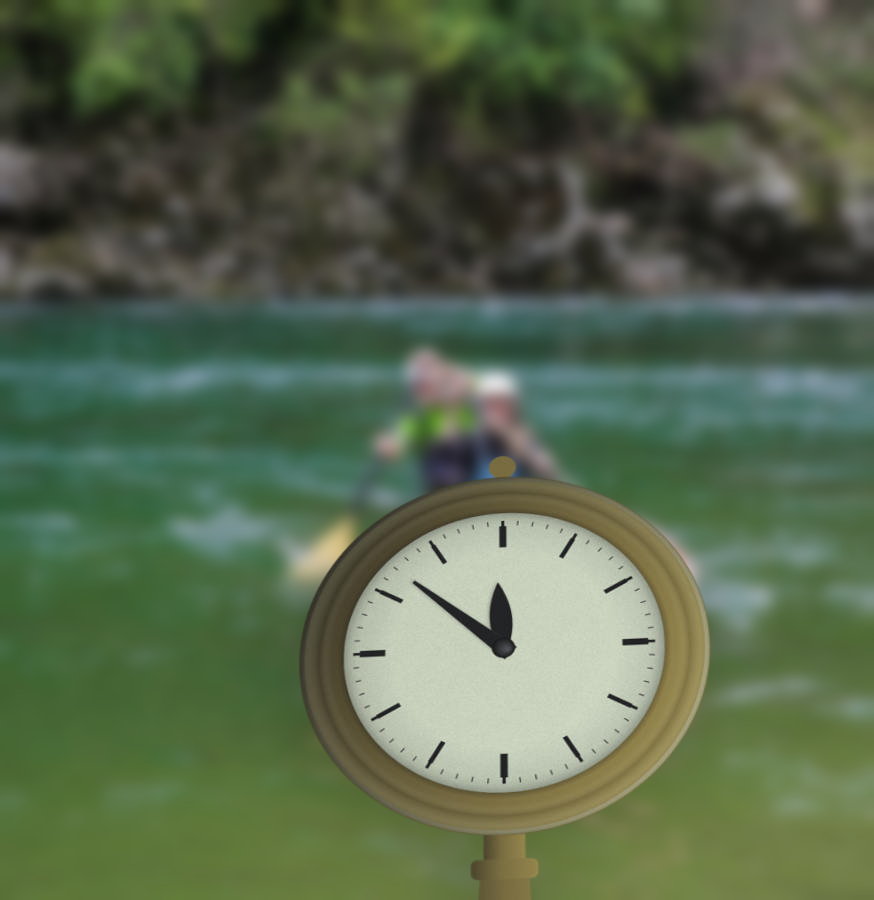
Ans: 11:52
